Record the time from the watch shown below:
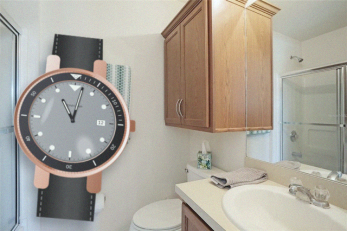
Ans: 11:02
